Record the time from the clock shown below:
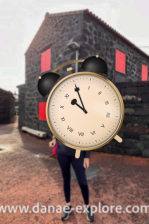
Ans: 11:00
